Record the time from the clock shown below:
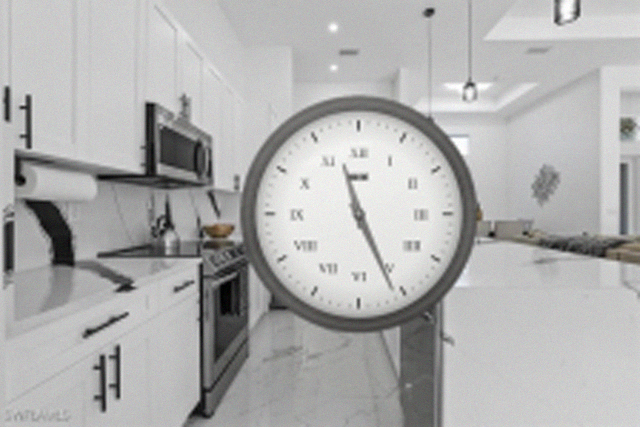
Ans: 11:26
